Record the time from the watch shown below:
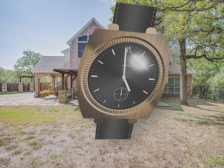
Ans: 4:59
